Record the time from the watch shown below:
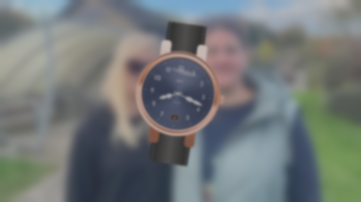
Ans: 8:18
